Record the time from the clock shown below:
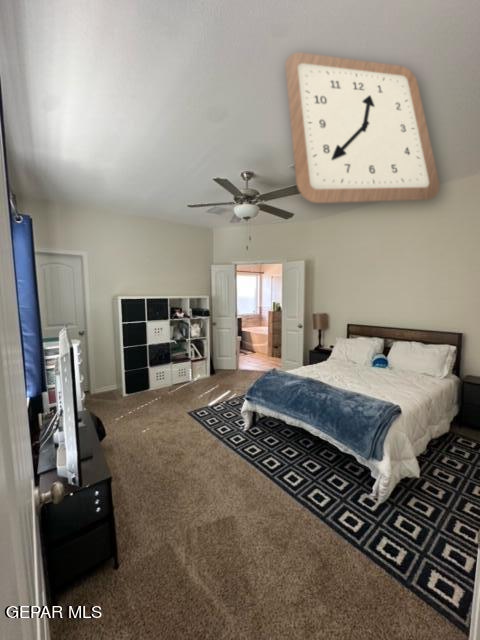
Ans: 12:38
